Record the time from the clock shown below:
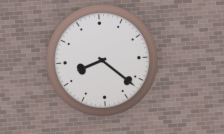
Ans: 8:22
